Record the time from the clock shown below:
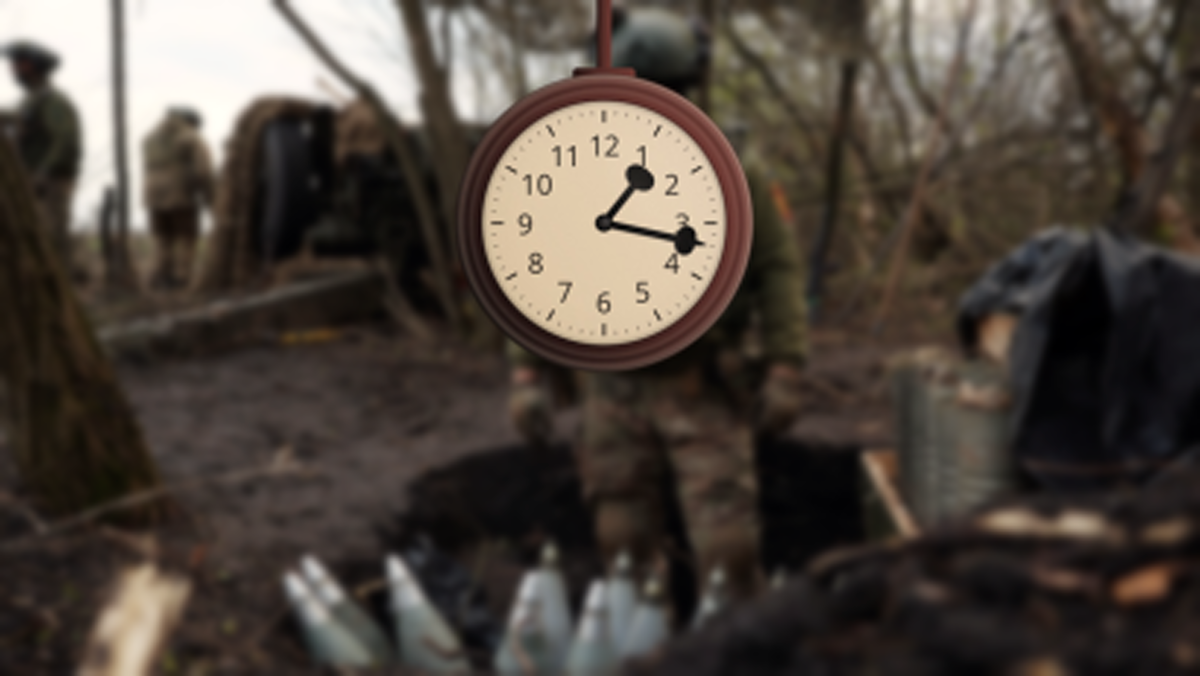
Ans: 1:17
